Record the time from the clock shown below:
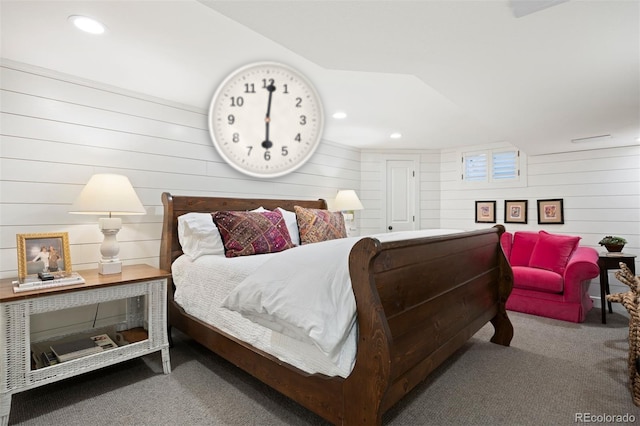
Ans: 6:01
